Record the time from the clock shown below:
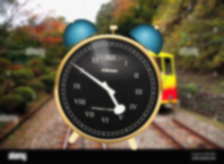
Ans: 4:50
